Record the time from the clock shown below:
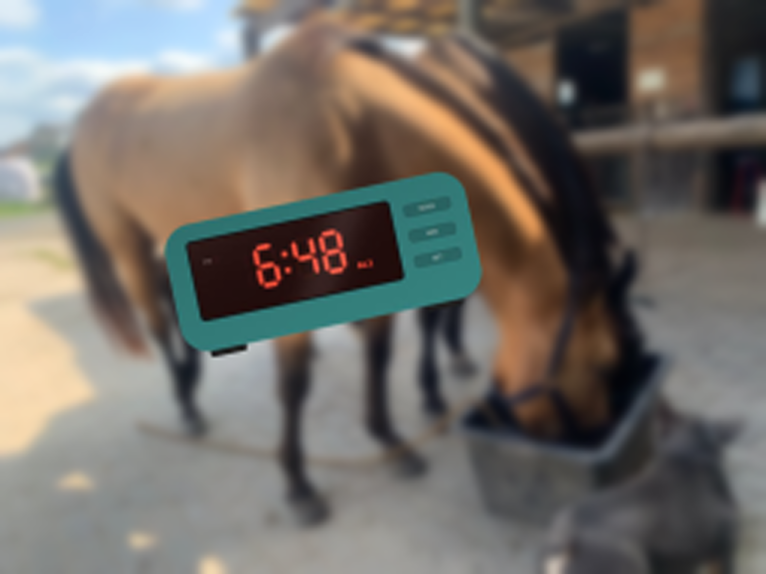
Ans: 6:48
